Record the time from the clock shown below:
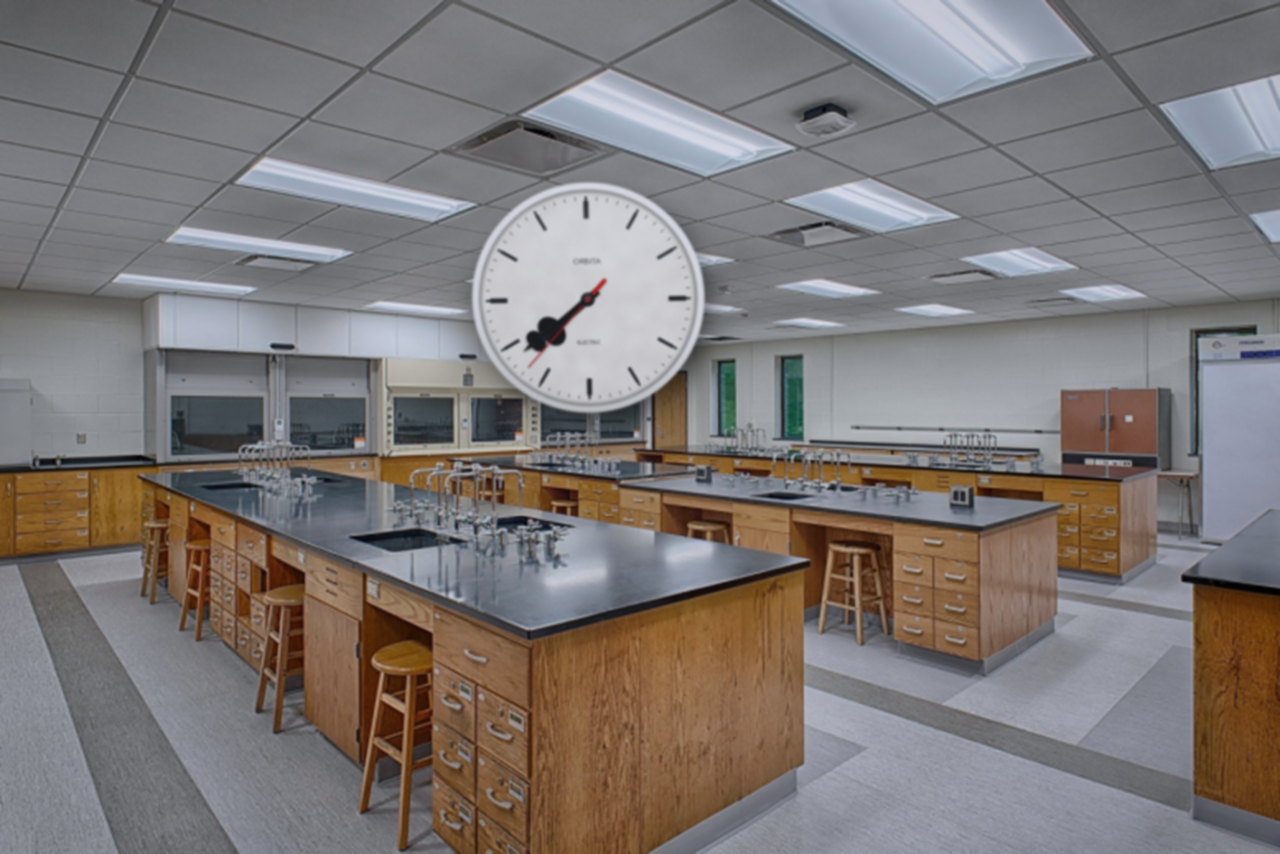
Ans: 7:38:37
